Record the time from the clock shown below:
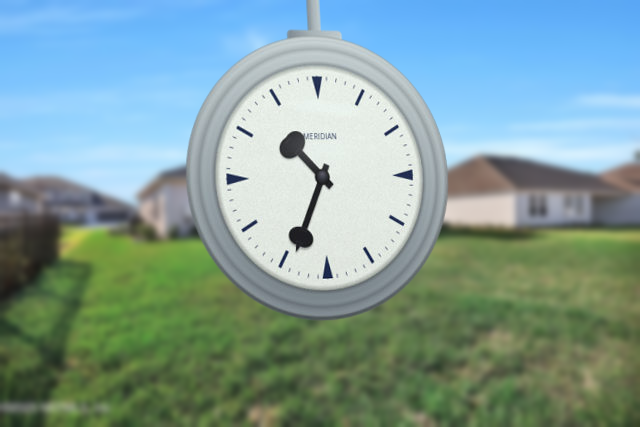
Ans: 10:34
